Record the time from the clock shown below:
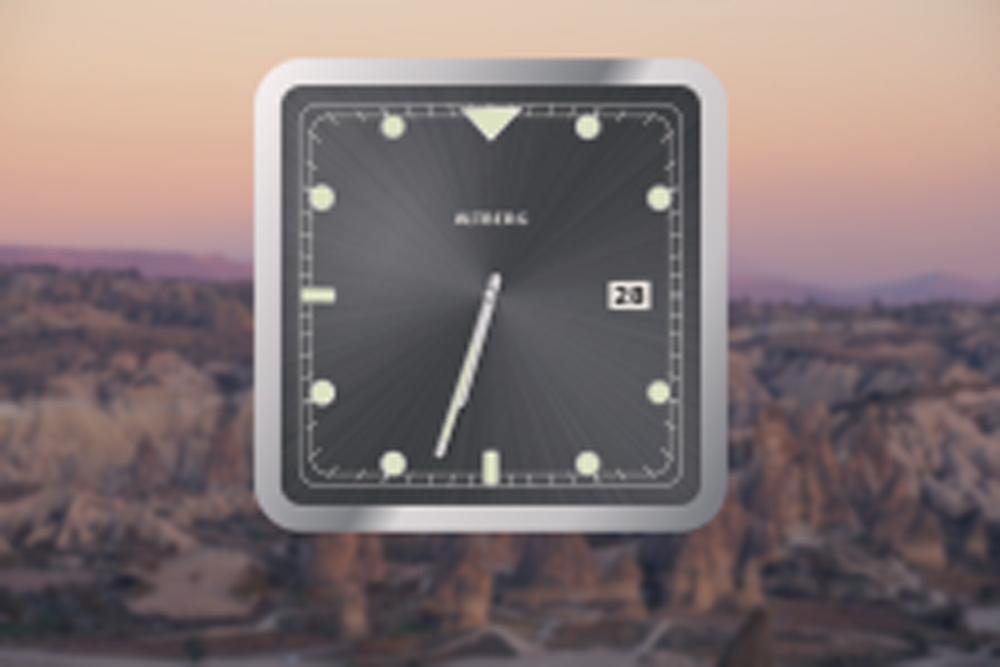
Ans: 6:33
